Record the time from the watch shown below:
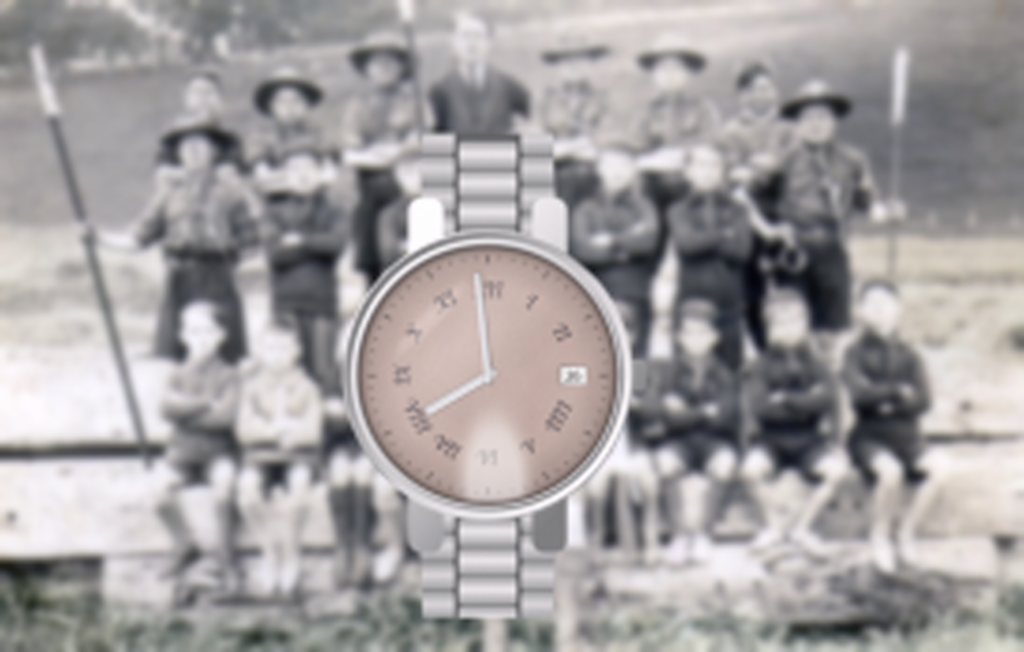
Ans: 7:59
